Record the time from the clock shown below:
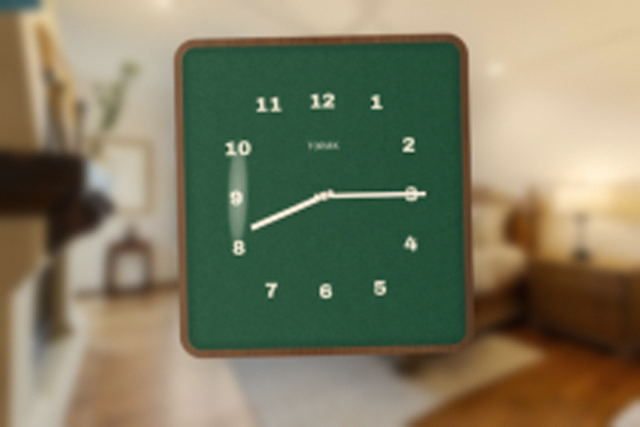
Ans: 8:15
